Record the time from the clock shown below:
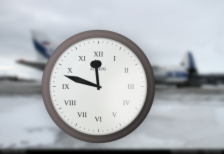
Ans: 11:48
